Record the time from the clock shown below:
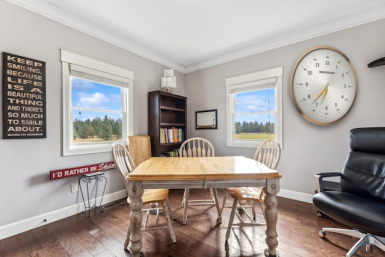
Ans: 6:37
